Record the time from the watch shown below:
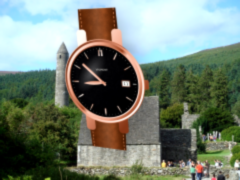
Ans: 8:52
